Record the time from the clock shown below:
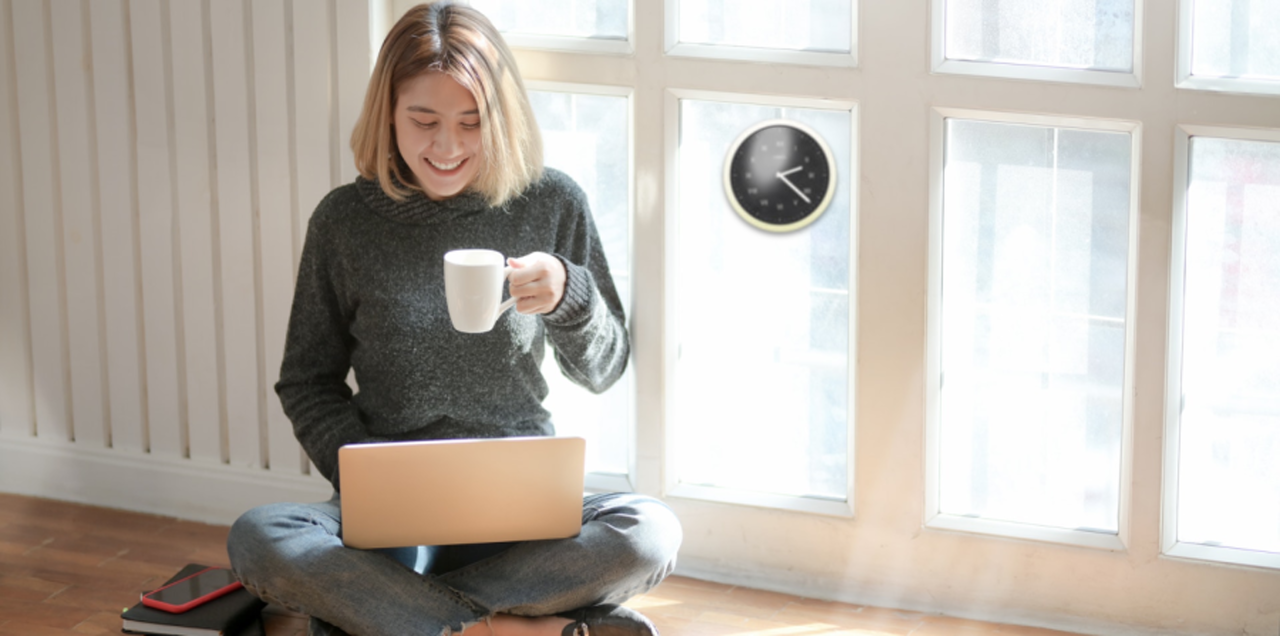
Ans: 2:22
